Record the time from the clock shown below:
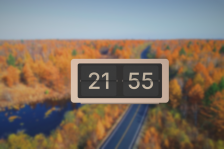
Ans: 21:55
